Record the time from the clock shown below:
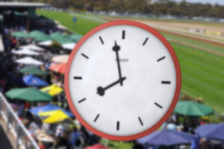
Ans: 7:58
